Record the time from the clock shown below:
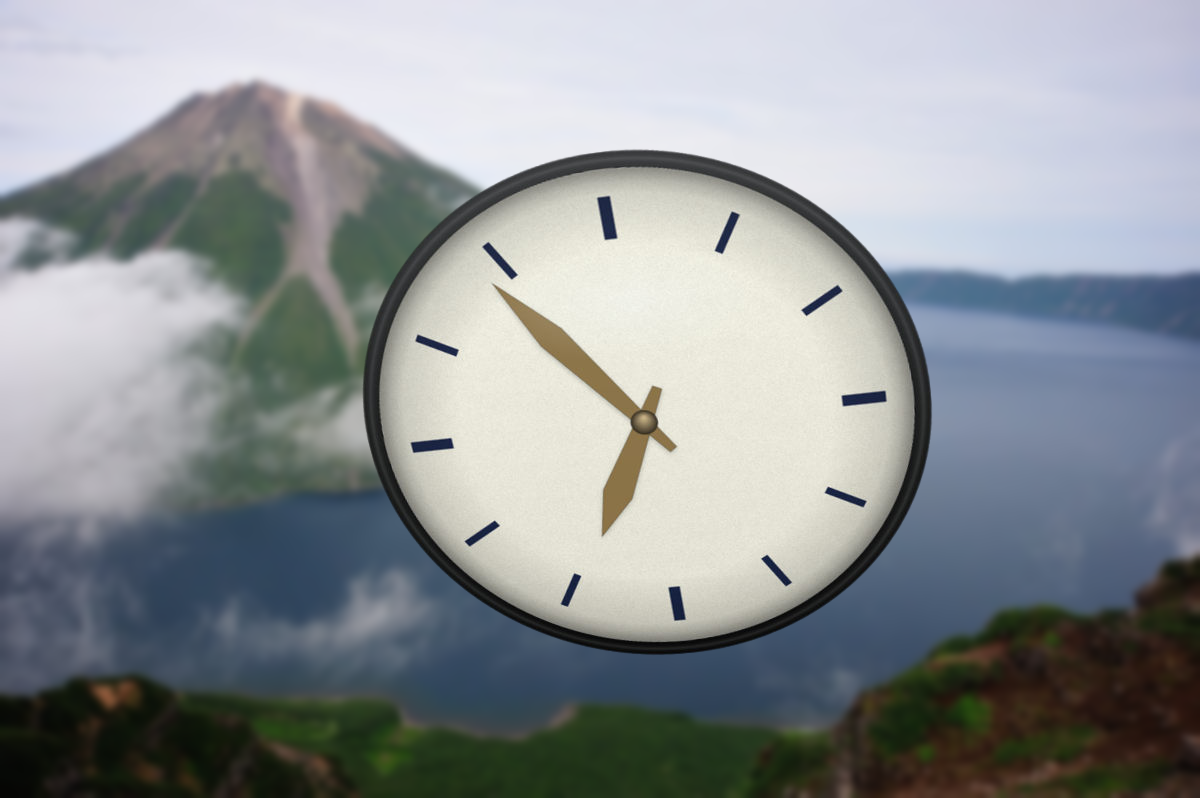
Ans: 6:54
